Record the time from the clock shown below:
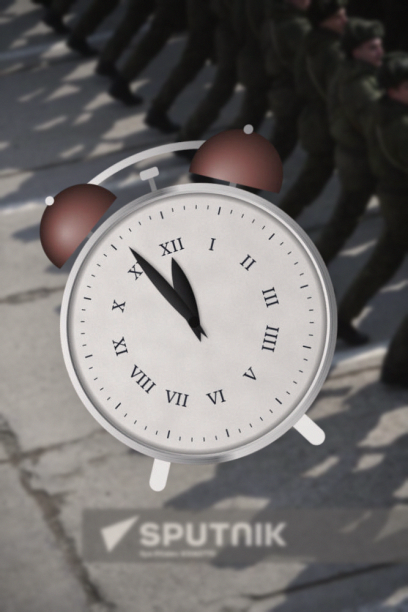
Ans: 11:56
